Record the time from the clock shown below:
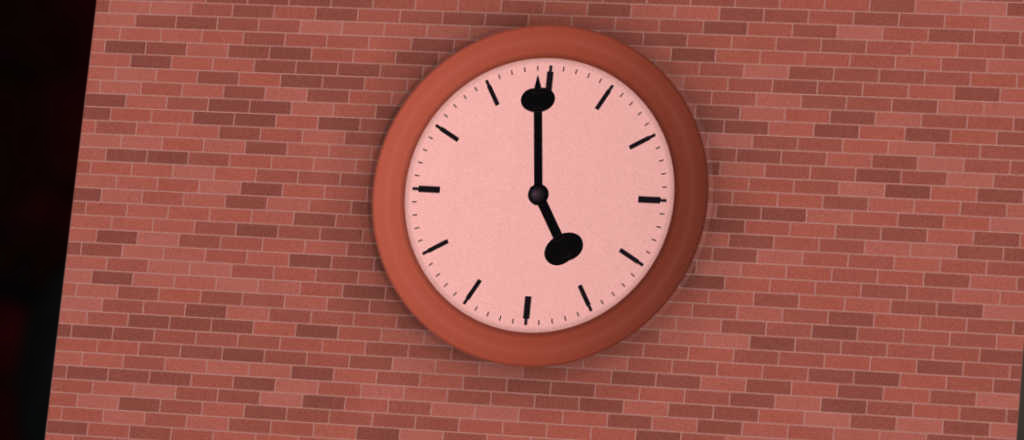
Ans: 4:59
